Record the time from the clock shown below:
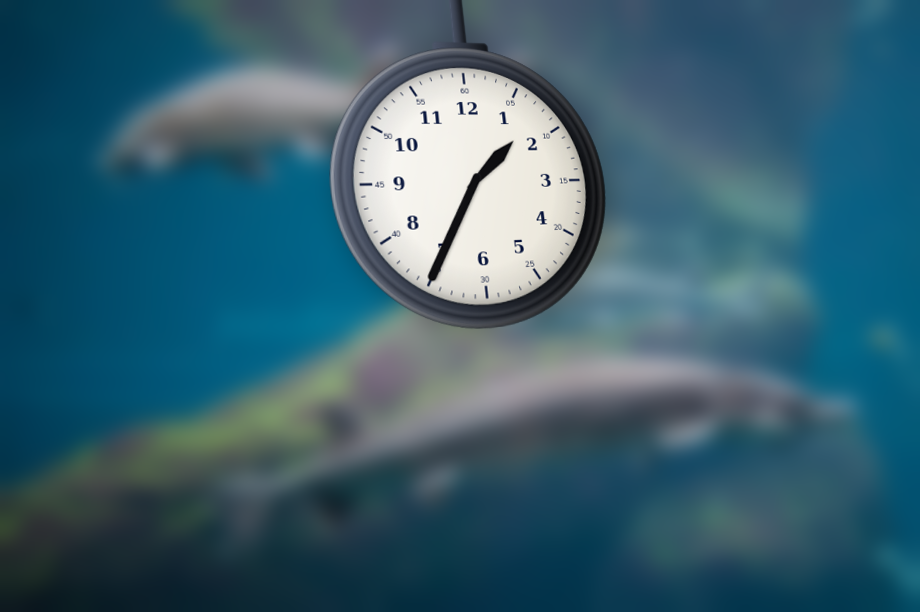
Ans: 1:35
